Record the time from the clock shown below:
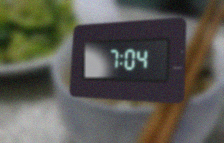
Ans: 7:04
